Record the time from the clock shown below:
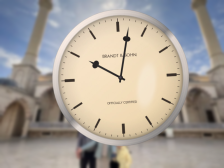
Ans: 10:02
